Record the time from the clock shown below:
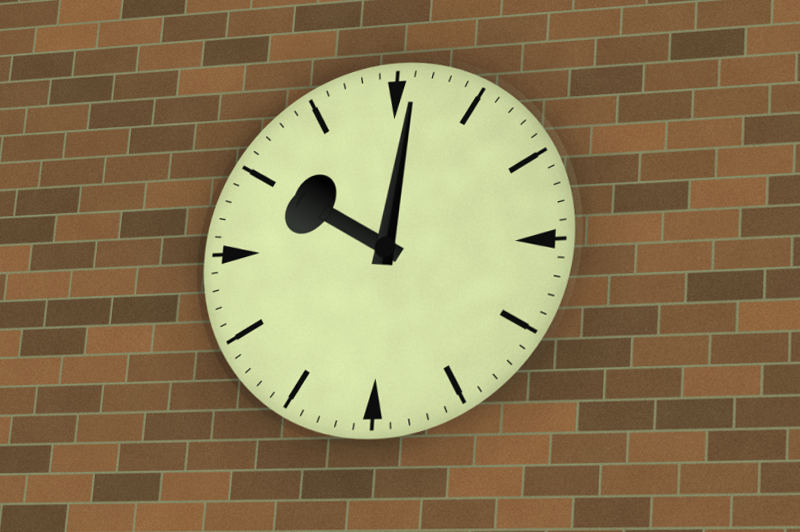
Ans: 10:01
